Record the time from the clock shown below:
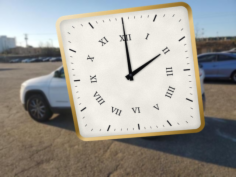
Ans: 2:00
